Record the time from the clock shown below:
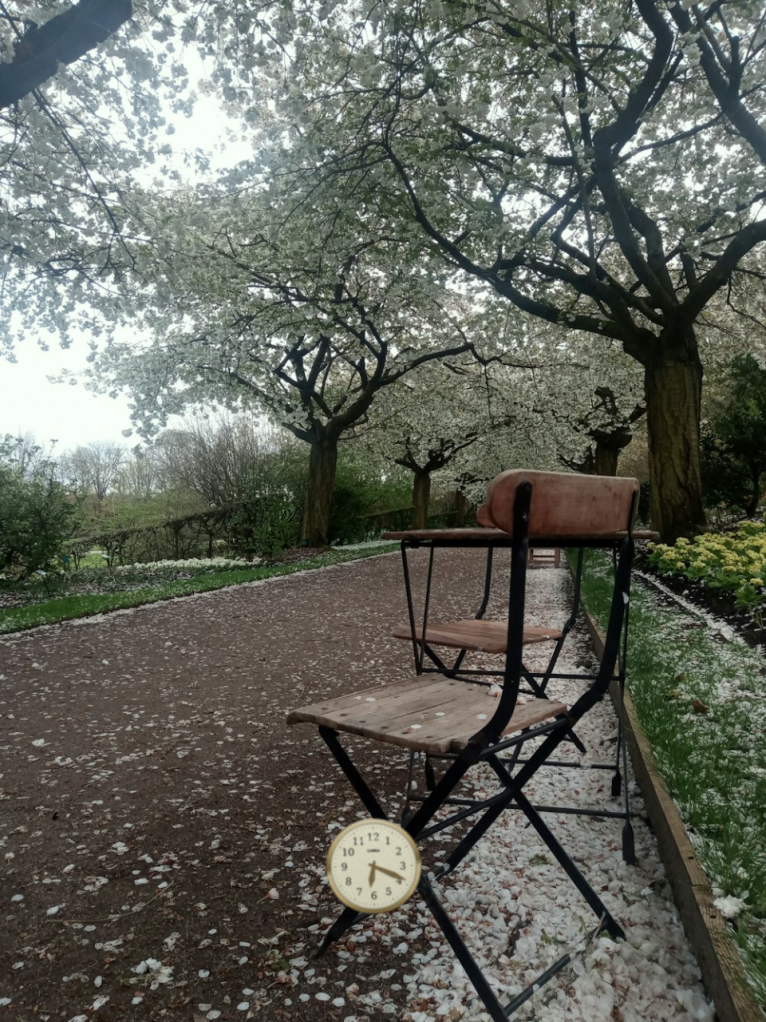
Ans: 6:19
